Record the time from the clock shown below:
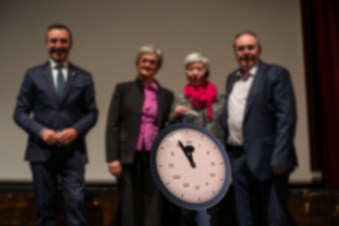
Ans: 11:56
